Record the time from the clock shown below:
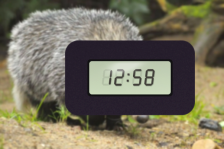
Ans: 12:58
